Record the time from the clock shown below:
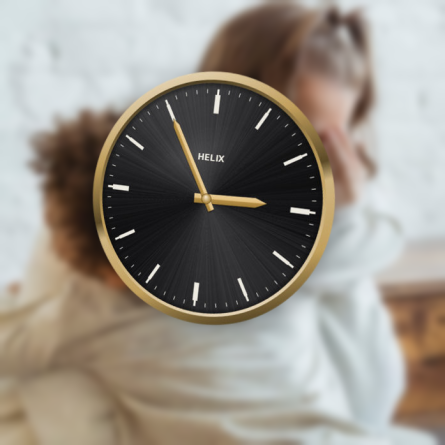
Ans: 2:55
